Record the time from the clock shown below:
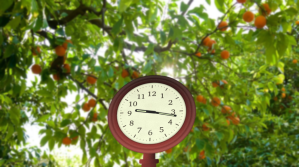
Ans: 9:17
